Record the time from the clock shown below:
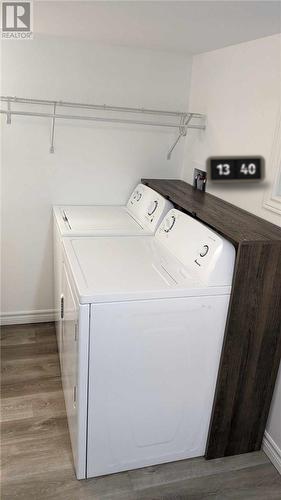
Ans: 13:40
